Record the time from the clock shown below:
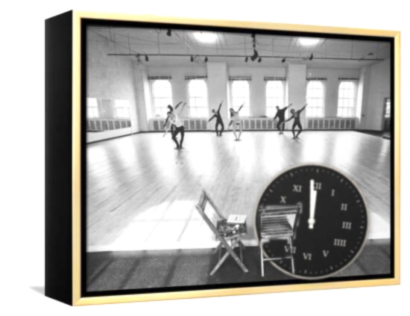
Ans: 11:59
